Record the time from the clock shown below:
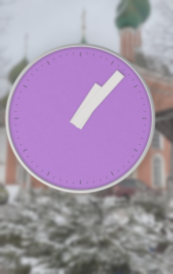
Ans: 1:07
